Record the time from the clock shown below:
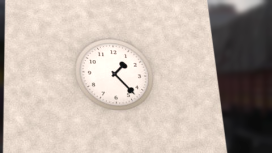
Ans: 1:23
